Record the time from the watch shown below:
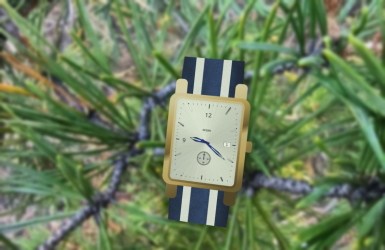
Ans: 9:21
